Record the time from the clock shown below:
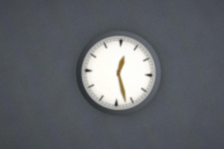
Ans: 12:27
